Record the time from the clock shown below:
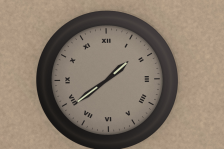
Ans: 1:39
